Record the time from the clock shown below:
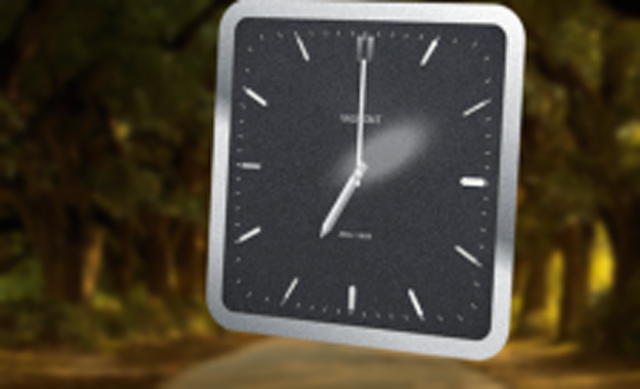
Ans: 7:00
